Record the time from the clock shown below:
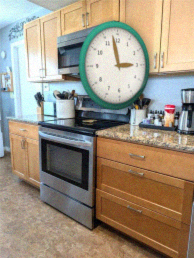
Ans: 2:58
